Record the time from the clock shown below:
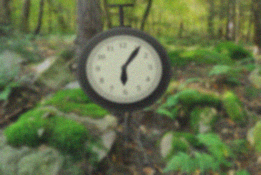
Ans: 6:06
